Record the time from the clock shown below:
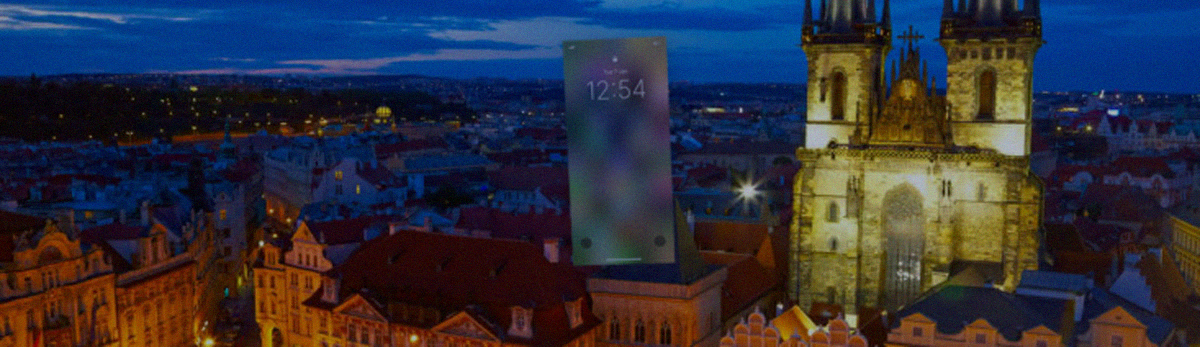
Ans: 12:54
